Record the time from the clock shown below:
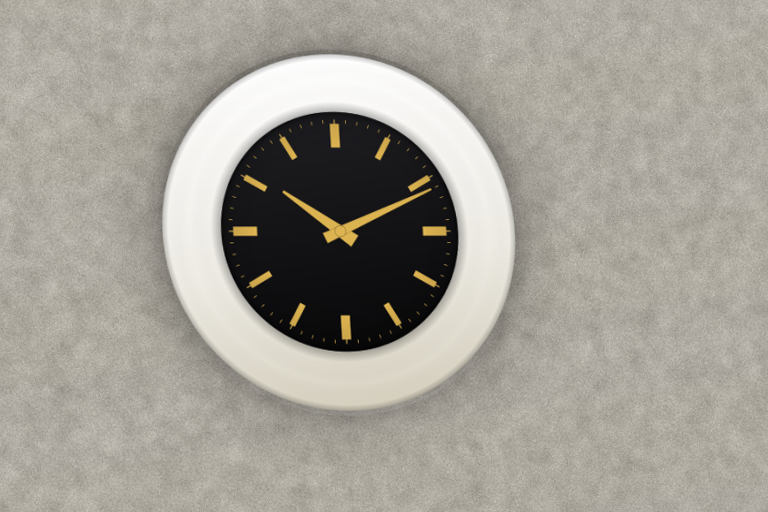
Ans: 10:11
